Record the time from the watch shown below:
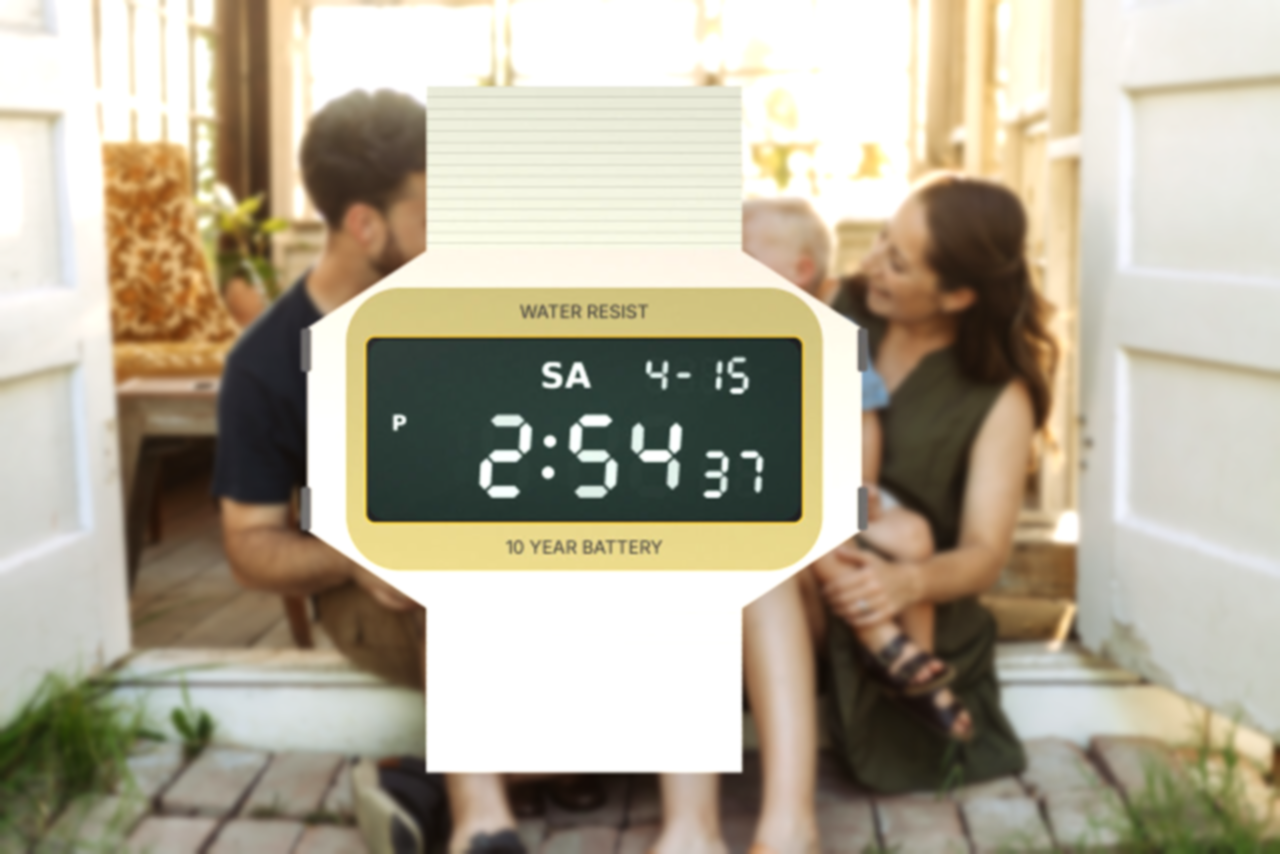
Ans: 2:54:37
